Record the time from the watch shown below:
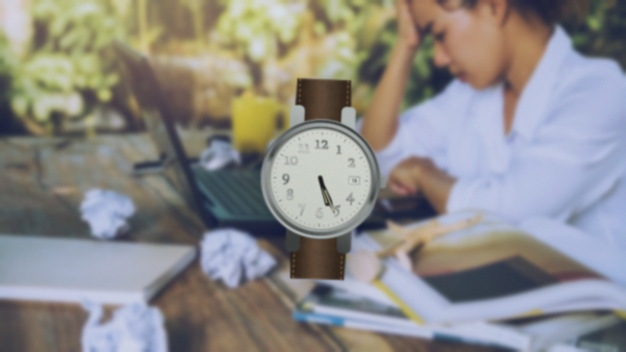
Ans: 5:26
